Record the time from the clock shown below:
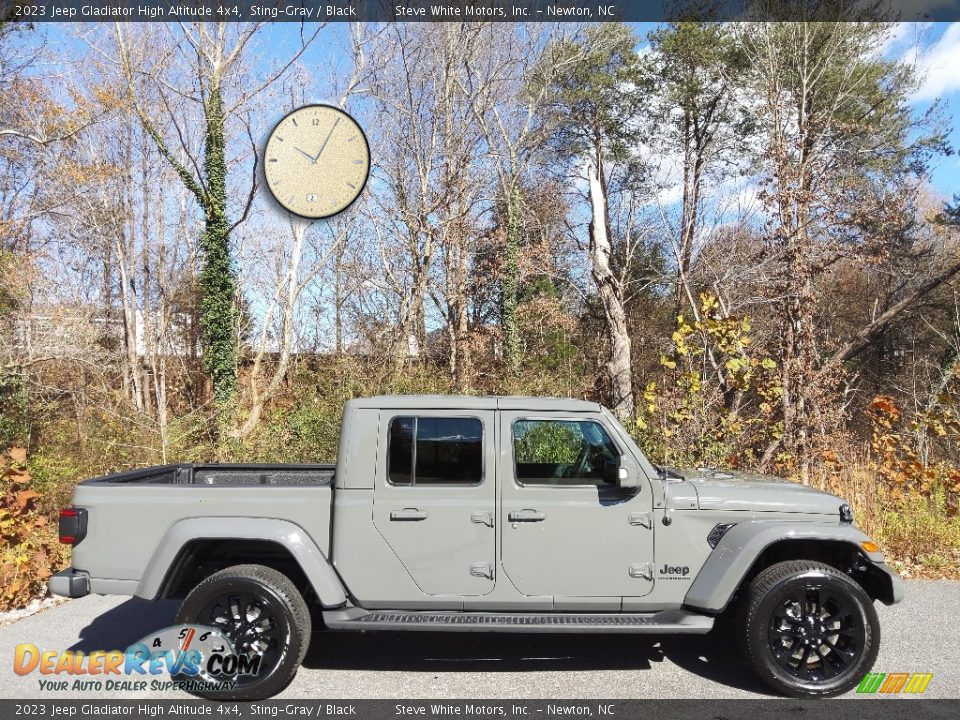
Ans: 10:05
